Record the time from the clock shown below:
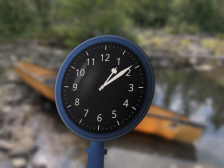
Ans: 1:09
